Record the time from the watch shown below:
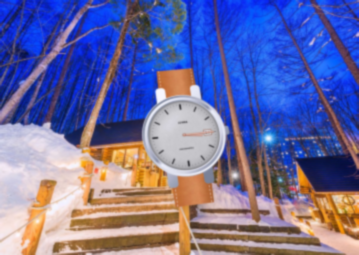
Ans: 3:15
